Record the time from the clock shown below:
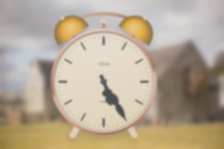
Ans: 5:25
